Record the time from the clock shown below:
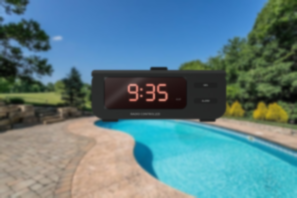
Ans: 9:35
